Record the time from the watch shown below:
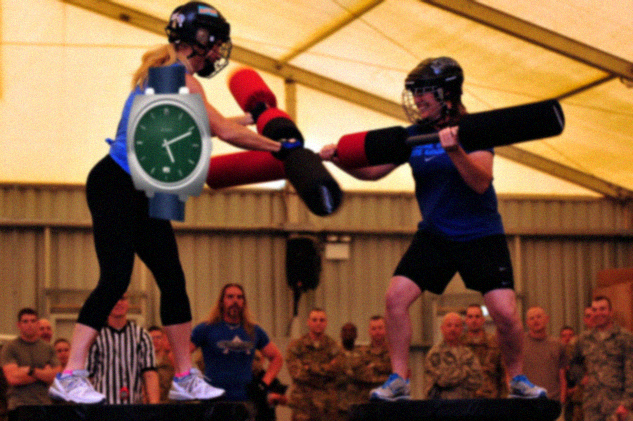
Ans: 5:11
